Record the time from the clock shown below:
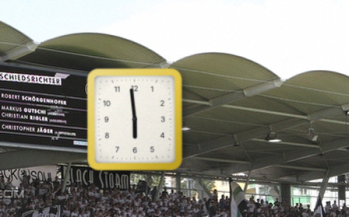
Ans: 5:59
